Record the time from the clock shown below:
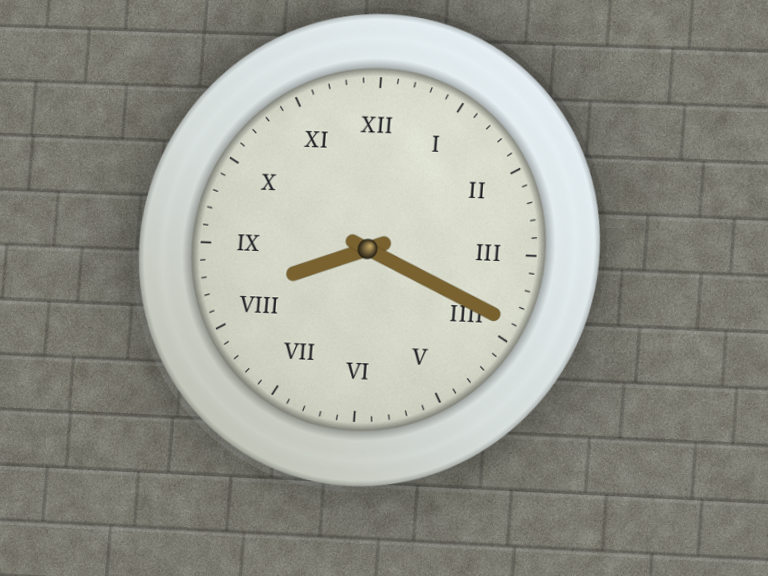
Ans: 8:19
